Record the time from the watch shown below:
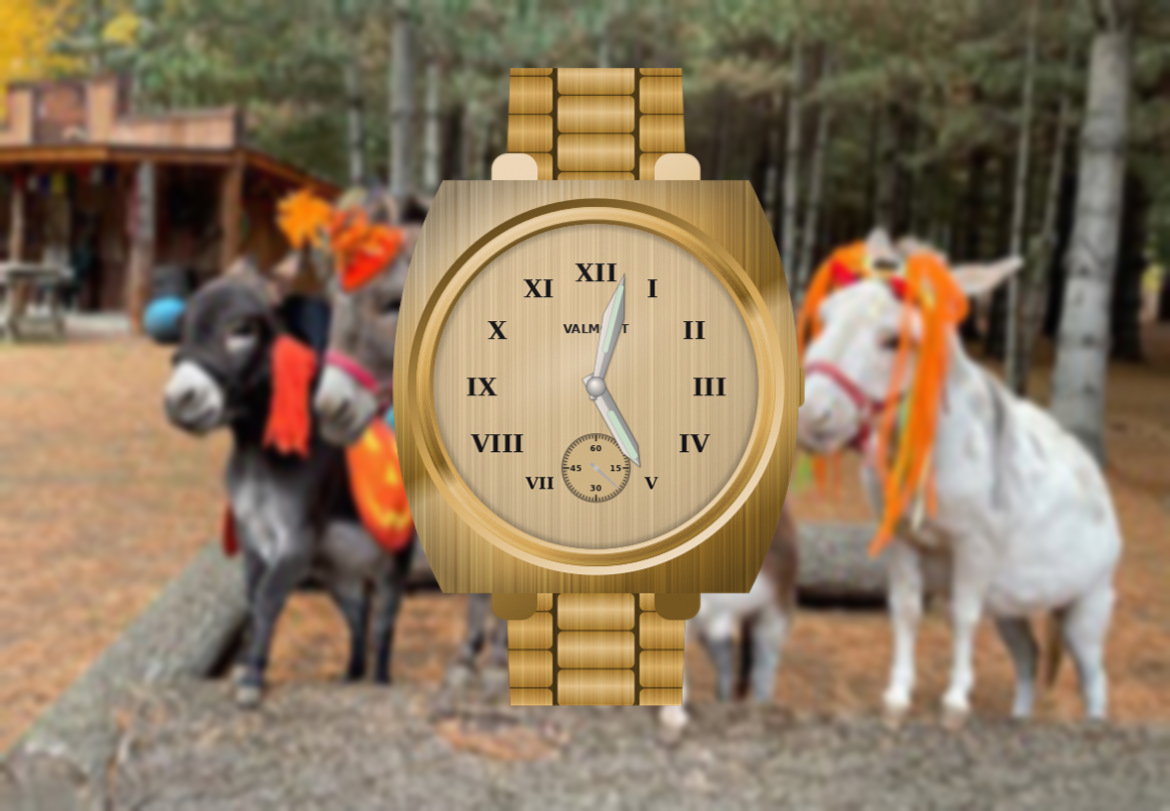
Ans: 5:02:22
